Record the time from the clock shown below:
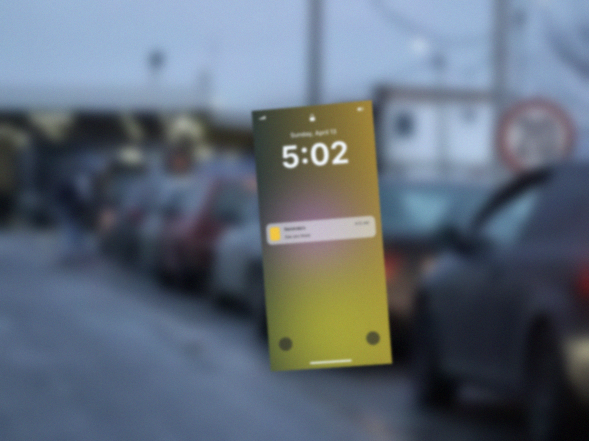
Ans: 5:02
